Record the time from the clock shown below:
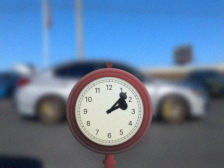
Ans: 2:07
